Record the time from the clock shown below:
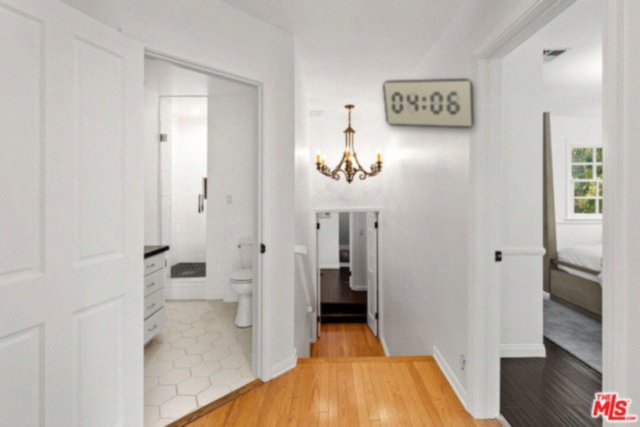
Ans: 4:06
